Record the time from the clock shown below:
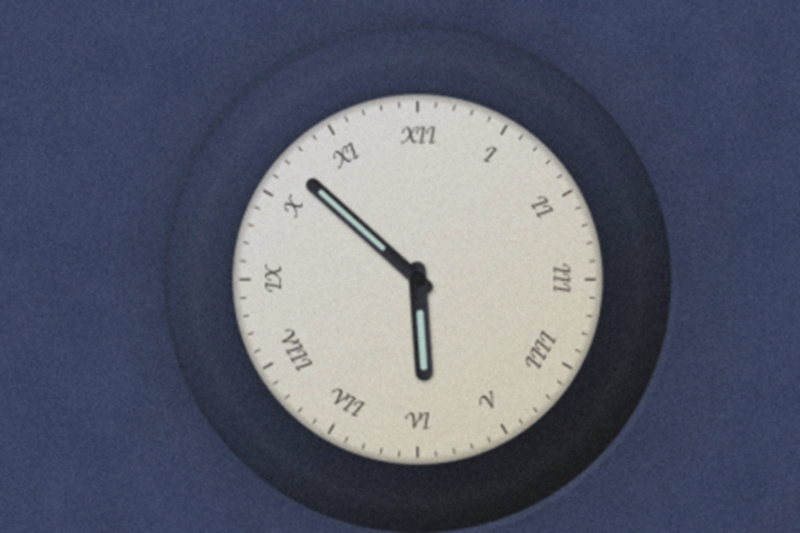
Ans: 5:52
